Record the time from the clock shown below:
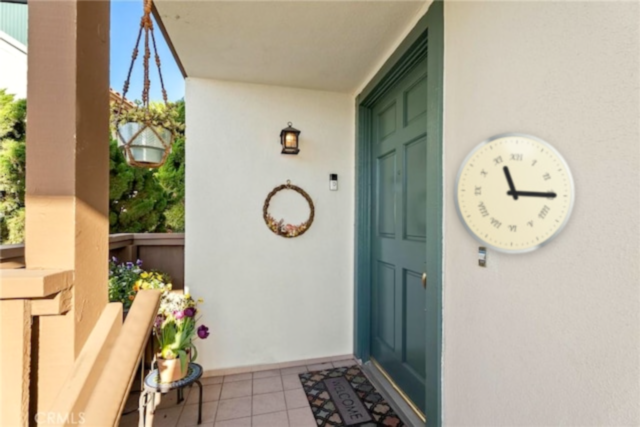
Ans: 11:15
